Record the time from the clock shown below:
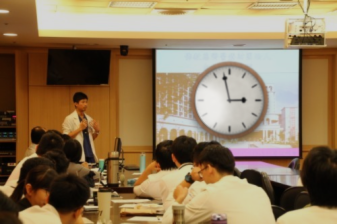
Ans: 2:58
